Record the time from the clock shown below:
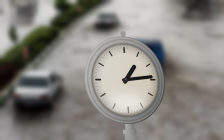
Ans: 1:14
